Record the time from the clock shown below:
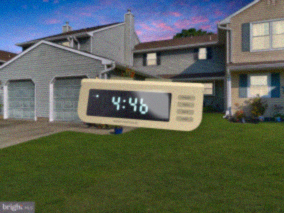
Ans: 4:46
